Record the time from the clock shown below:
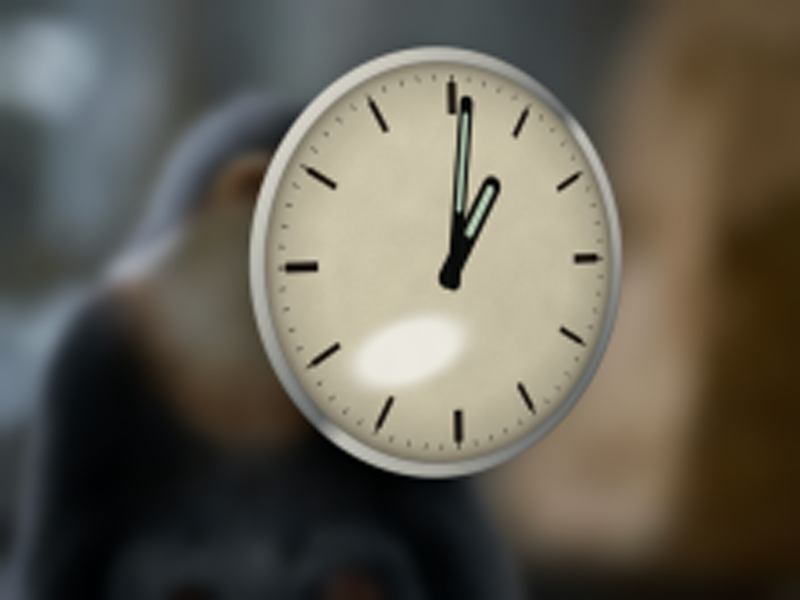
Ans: 1:01
